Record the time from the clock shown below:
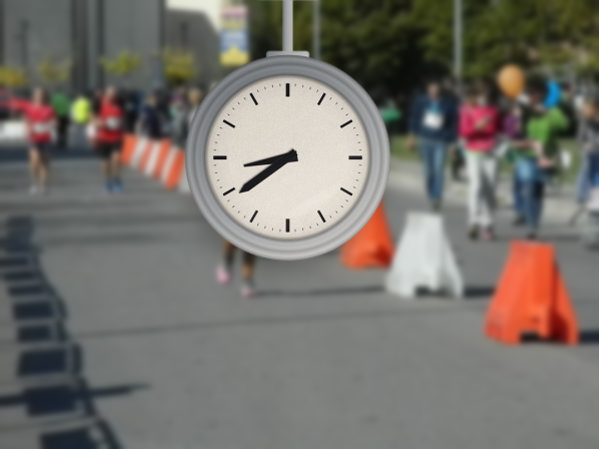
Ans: 8:39
